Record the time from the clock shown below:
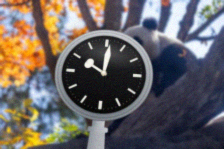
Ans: 10:01
